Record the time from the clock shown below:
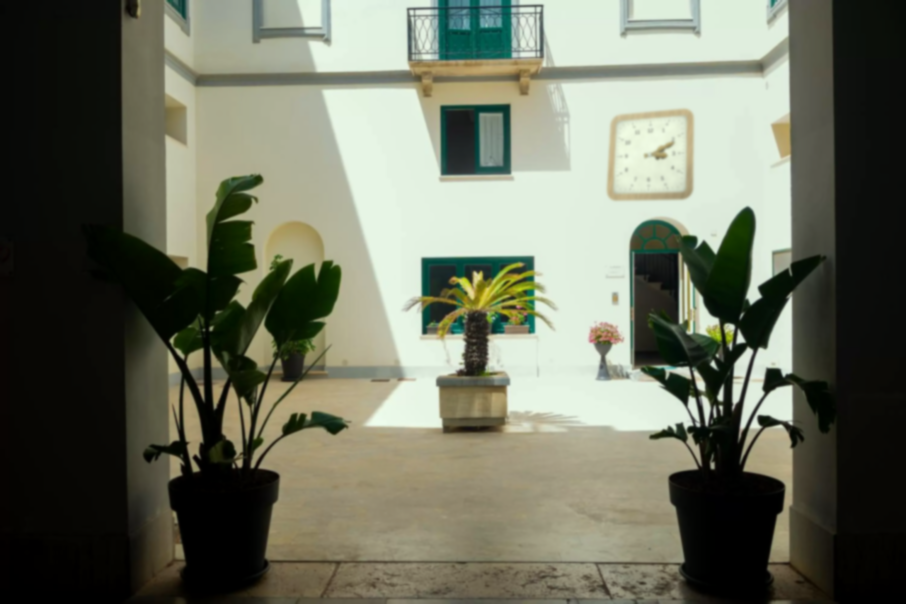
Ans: 3:11
